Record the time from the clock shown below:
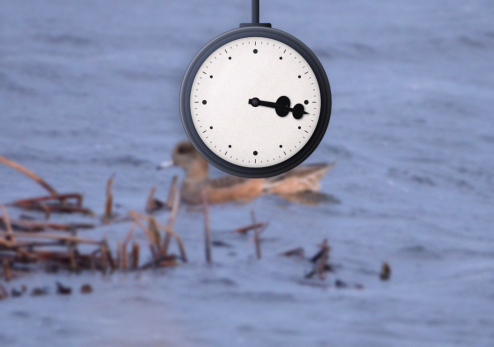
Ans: 3:17
